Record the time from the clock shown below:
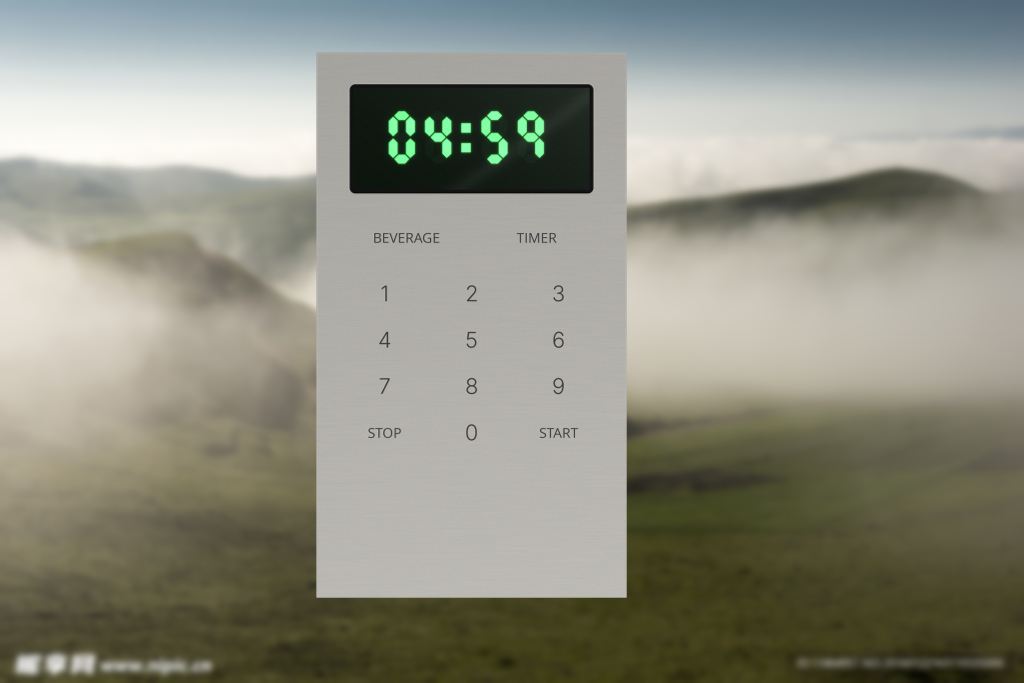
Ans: 4:59
